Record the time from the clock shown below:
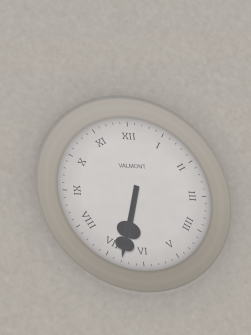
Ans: 6:33
